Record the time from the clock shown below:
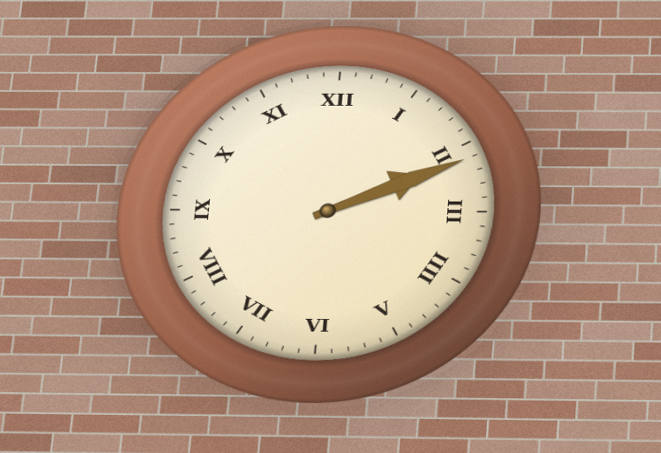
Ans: 2:11
